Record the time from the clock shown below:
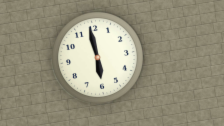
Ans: 5:59
